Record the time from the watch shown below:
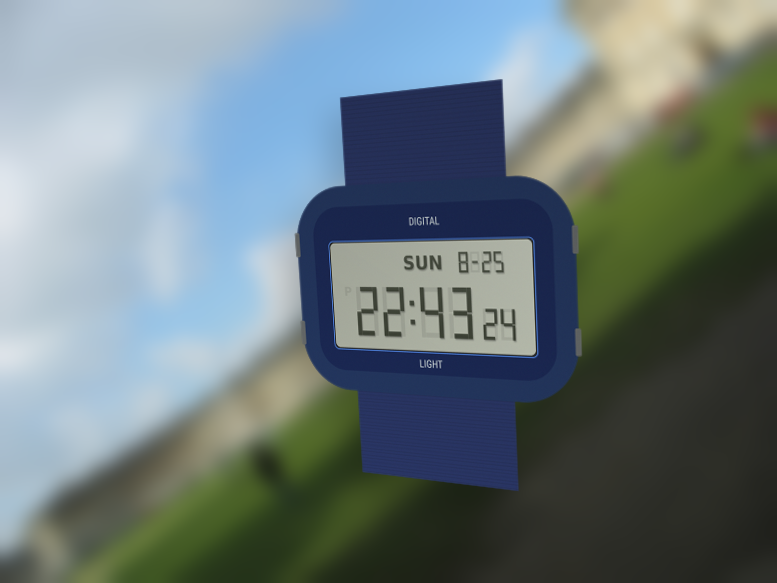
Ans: 22:43:24
